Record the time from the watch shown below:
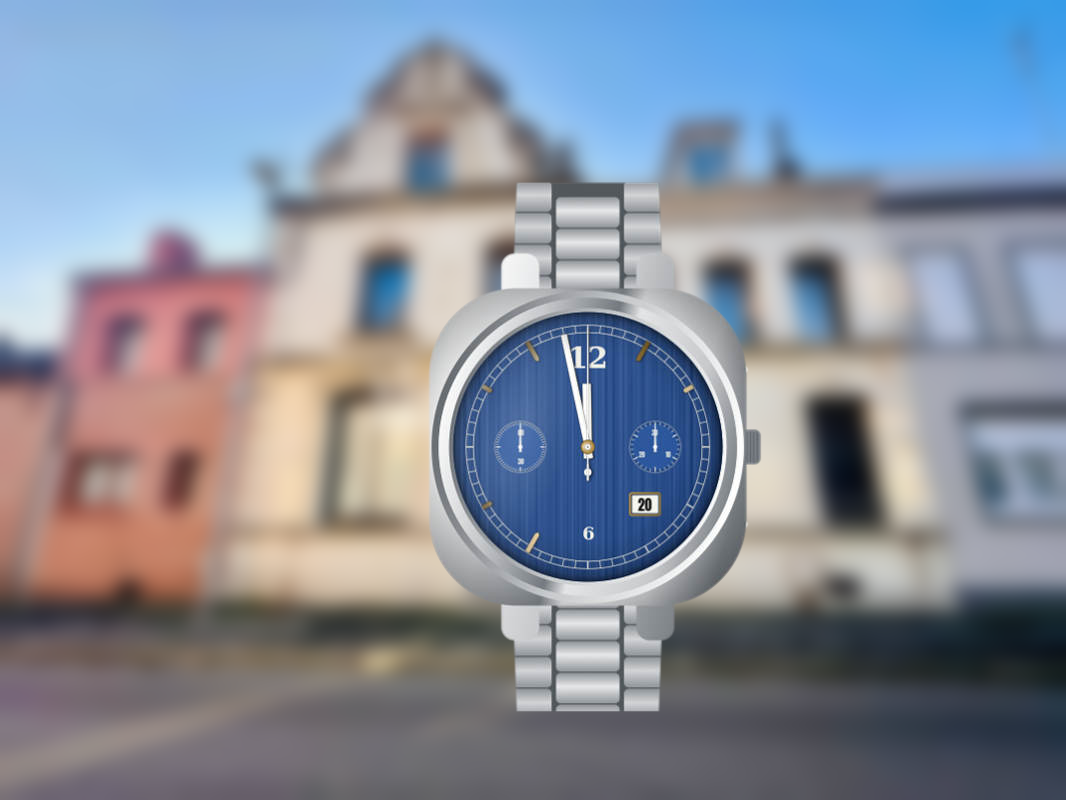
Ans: 11:58
